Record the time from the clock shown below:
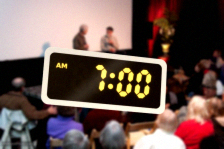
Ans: 7:00
